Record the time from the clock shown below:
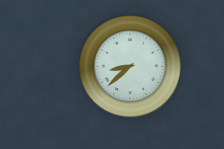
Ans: 8:38
